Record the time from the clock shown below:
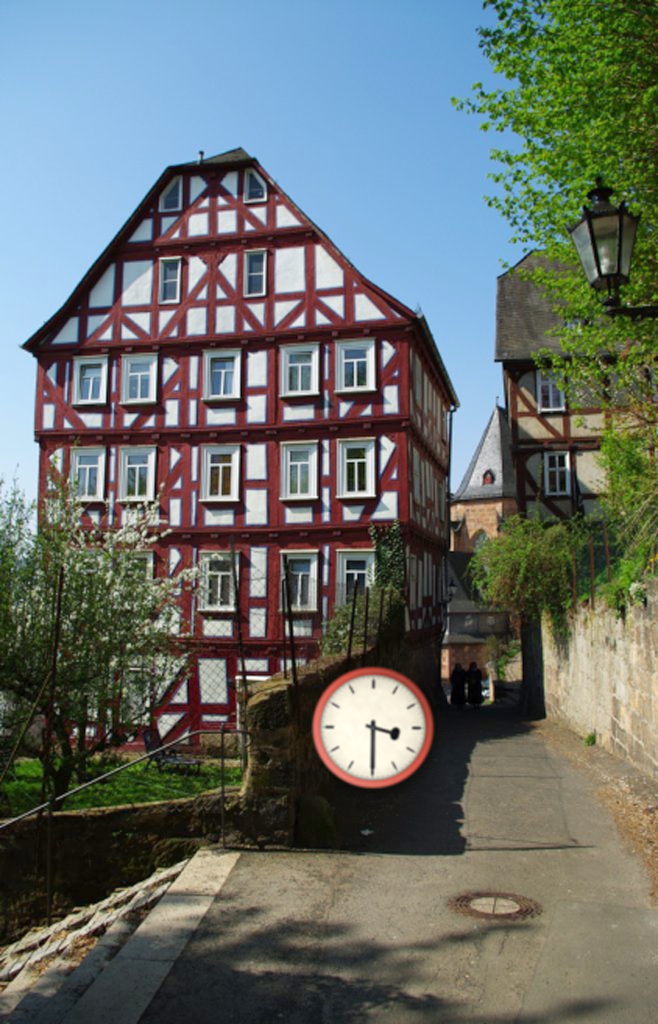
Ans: 3:30
